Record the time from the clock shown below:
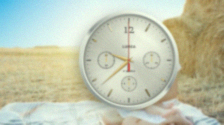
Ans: 9:38
